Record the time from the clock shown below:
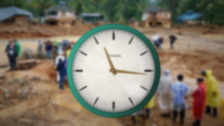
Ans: 11:16
